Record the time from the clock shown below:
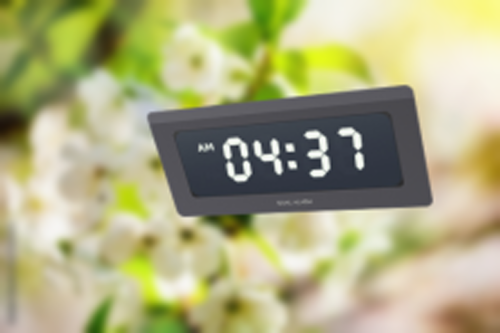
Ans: 4:37
